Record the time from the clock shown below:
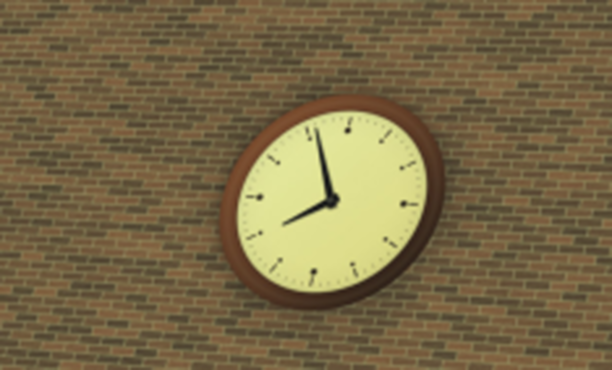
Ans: 7:56
